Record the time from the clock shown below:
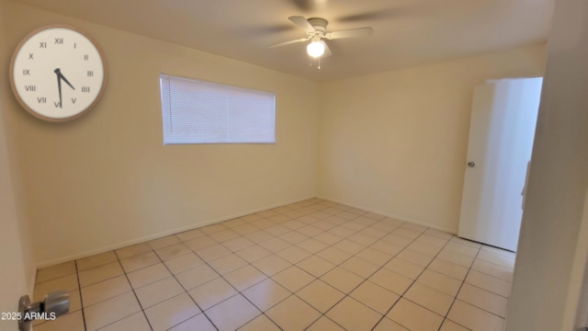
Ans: 4:29
